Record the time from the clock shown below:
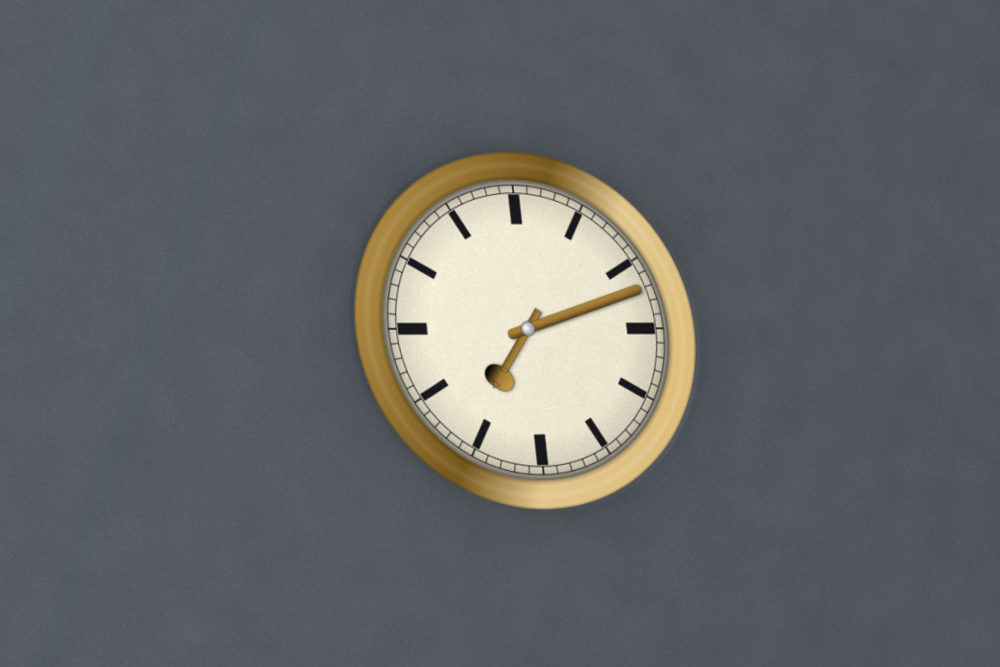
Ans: 7:12
